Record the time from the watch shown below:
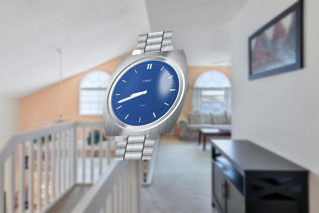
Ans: 8:42
